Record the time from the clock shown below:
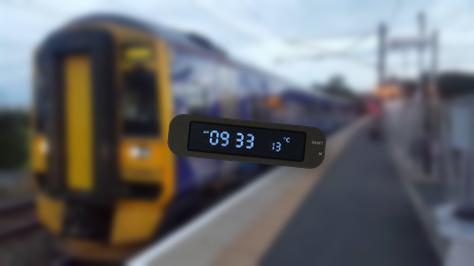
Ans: 9:33
